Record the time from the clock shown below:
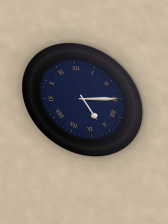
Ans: 5:15
